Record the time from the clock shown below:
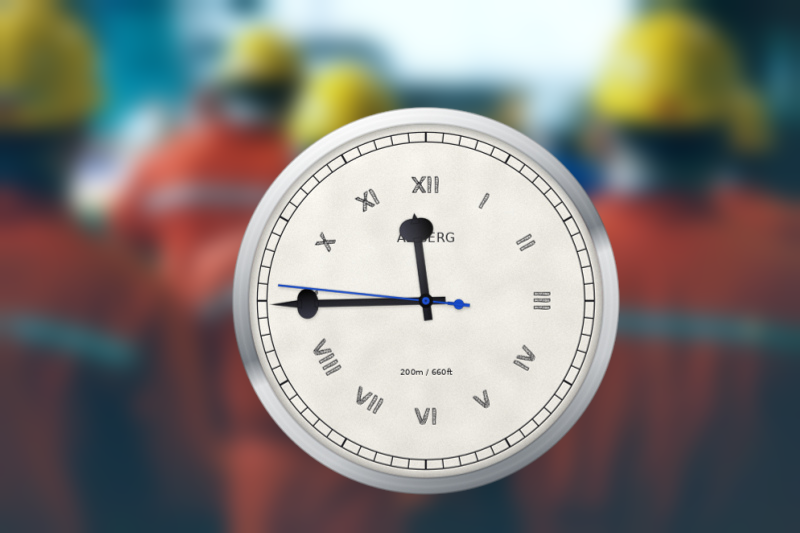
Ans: 11:44:46
